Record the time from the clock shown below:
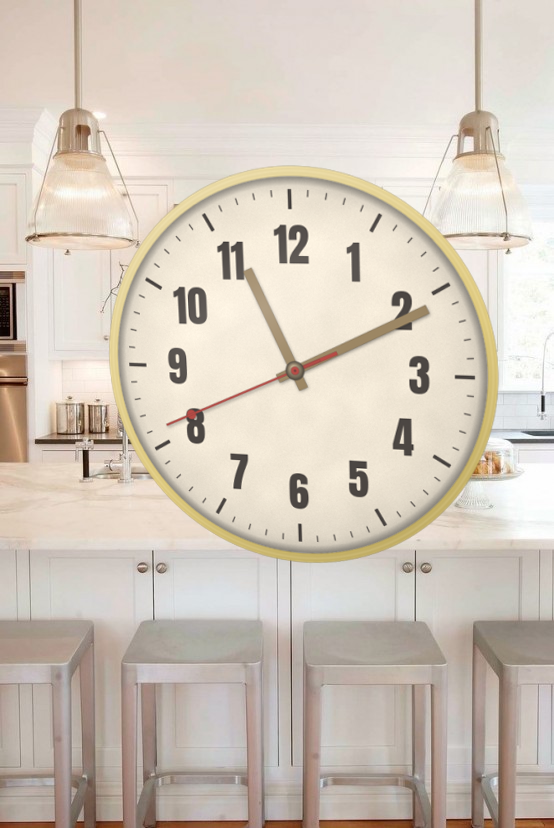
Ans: 11:10:41
